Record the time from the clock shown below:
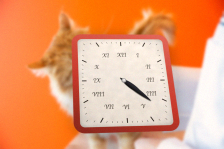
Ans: 4:22
